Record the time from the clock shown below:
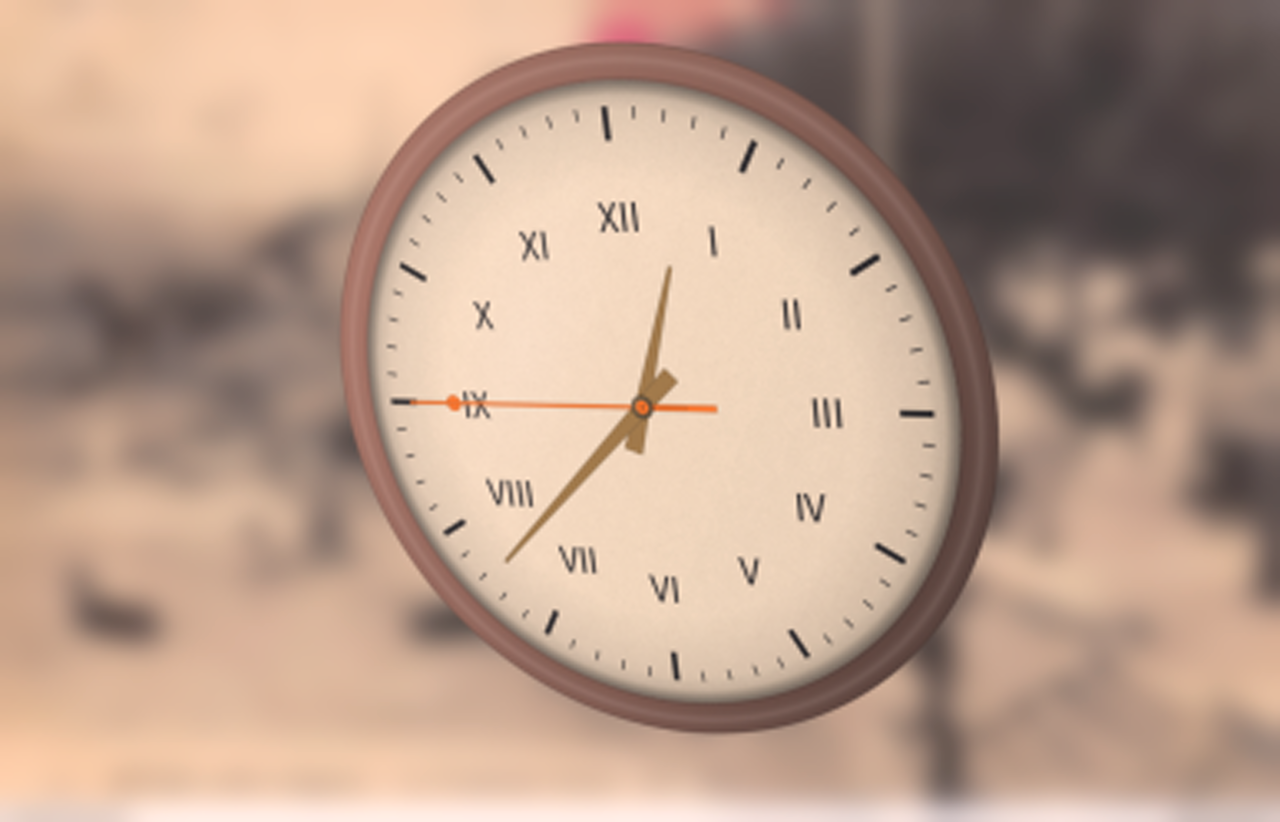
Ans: 12:37:45
